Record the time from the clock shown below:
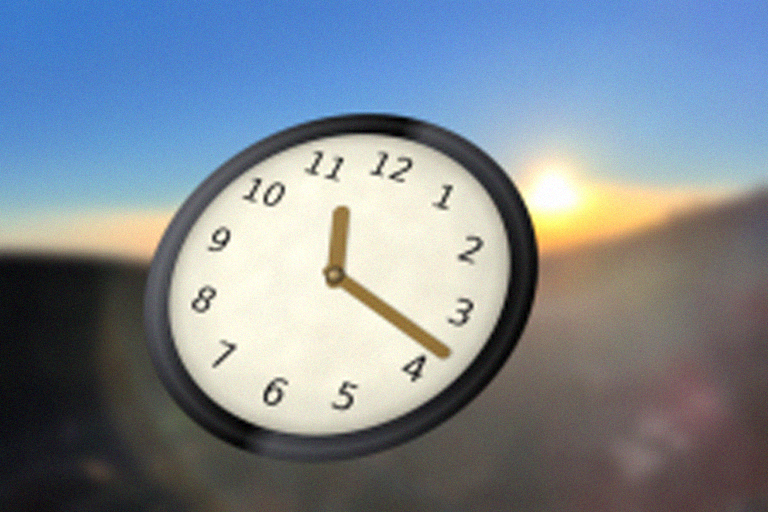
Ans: 11:18
